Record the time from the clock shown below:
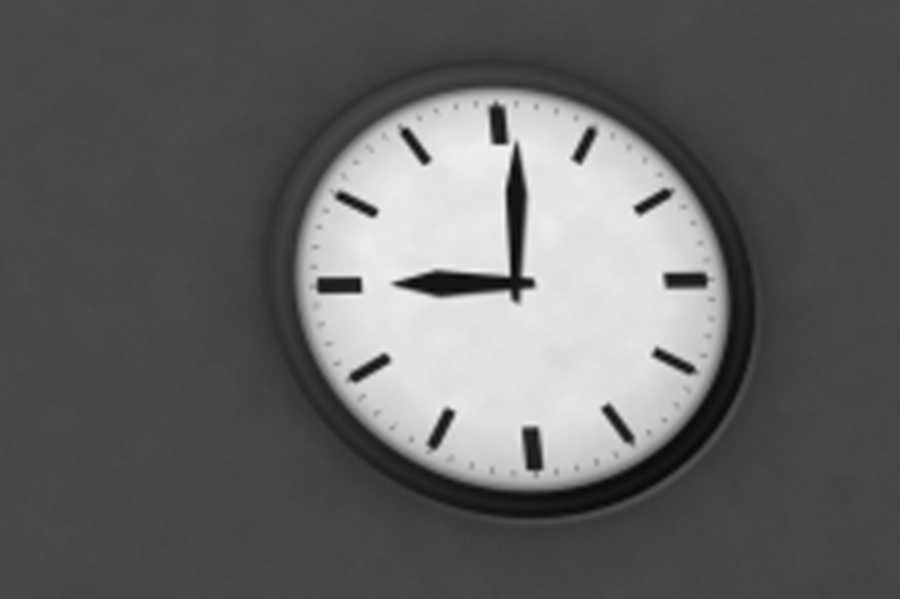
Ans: 9:01
